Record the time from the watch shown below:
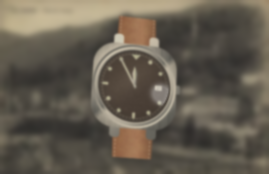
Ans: 11:55
